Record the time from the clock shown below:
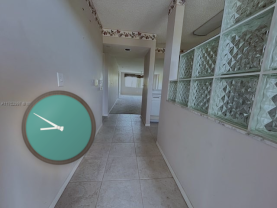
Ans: 8:50
